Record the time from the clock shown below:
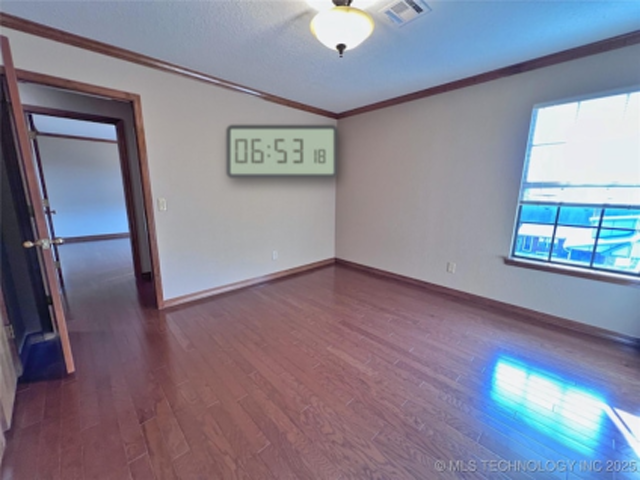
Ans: 6:53:18
